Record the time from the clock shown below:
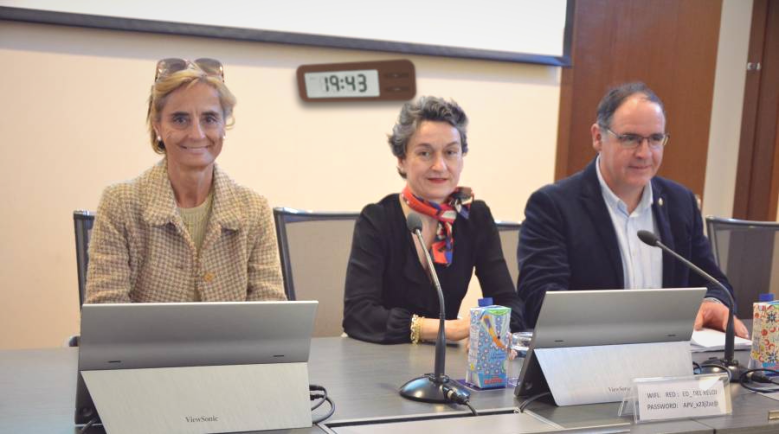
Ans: 19:43
